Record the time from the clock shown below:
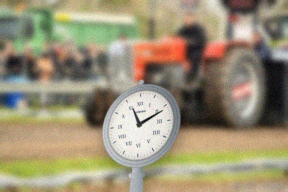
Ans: 11:11
